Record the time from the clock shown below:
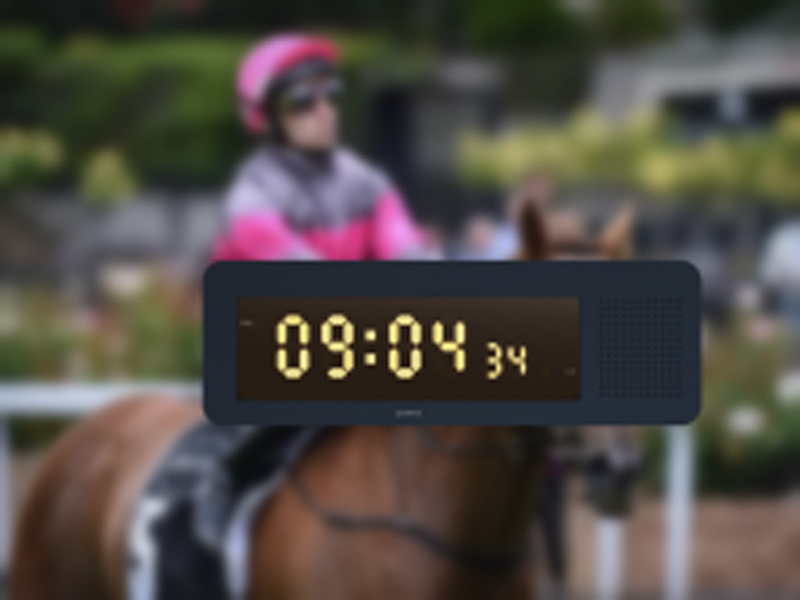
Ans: 9:04:34
